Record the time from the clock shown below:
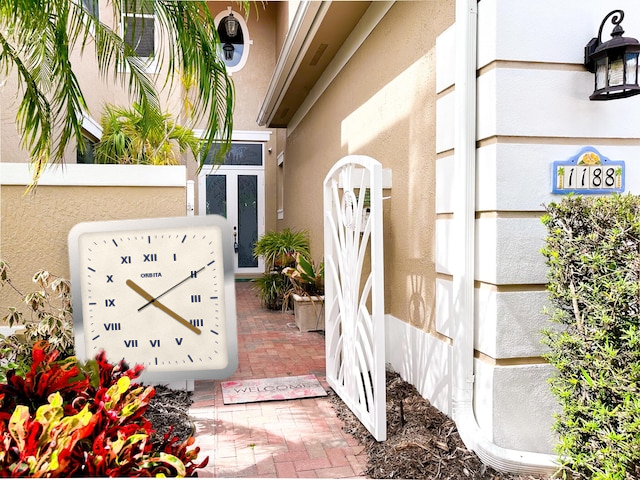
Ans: 10:21:10
